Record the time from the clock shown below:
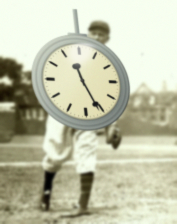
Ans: 11:26
